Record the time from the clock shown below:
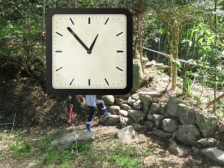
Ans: 12:53
